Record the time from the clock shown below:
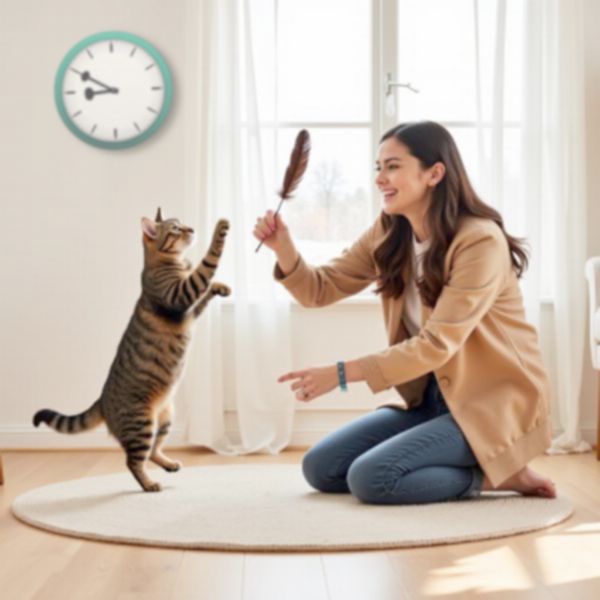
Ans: 8:50
